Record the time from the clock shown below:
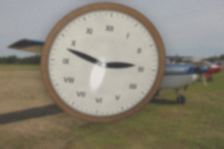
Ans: 2:48
